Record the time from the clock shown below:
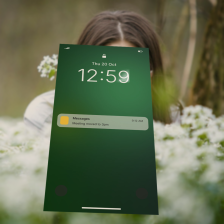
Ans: 12:59
